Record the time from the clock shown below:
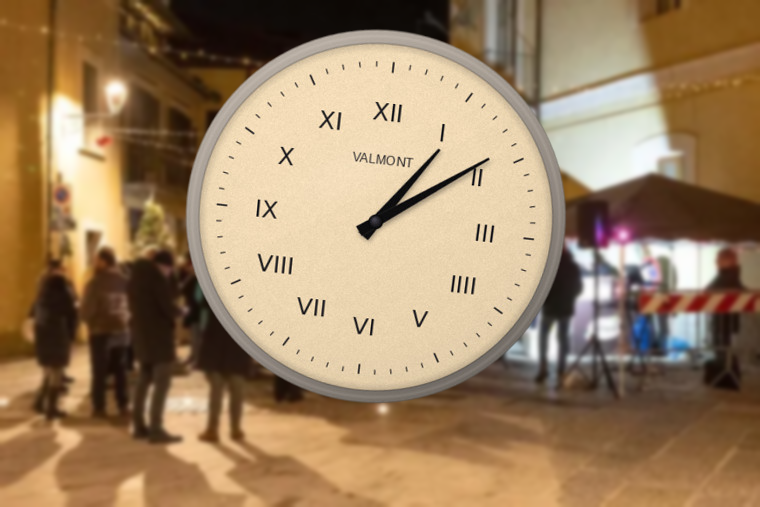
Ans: 1:09
